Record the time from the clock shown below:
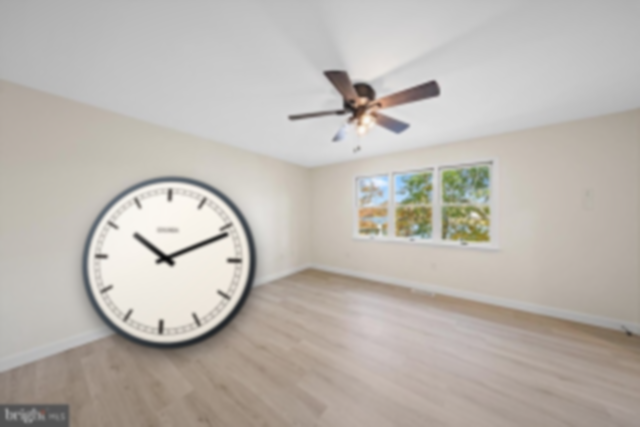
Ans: 10:11
